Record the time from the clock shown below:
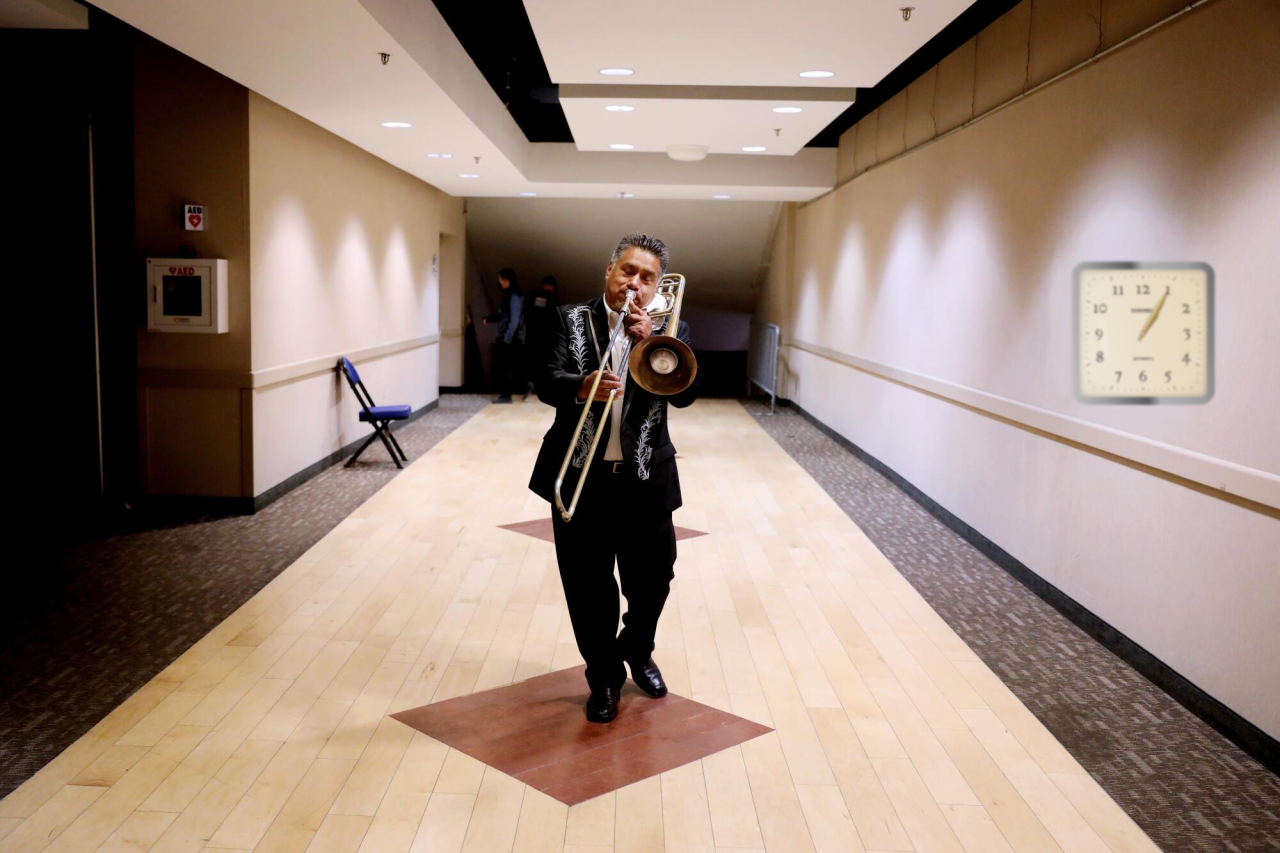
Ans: 1:05
